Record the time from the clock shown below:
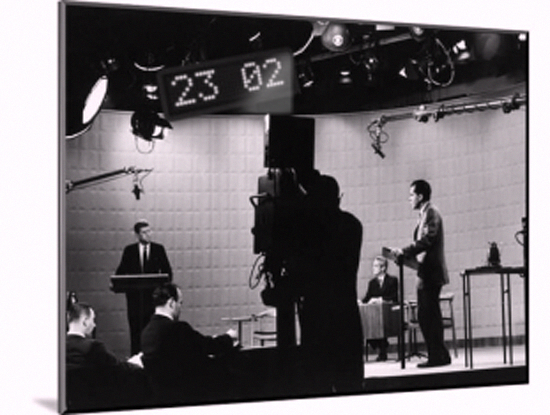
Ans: 23:02
